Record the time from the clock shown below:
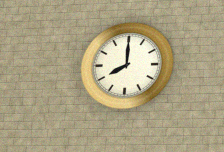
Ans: 8:00
